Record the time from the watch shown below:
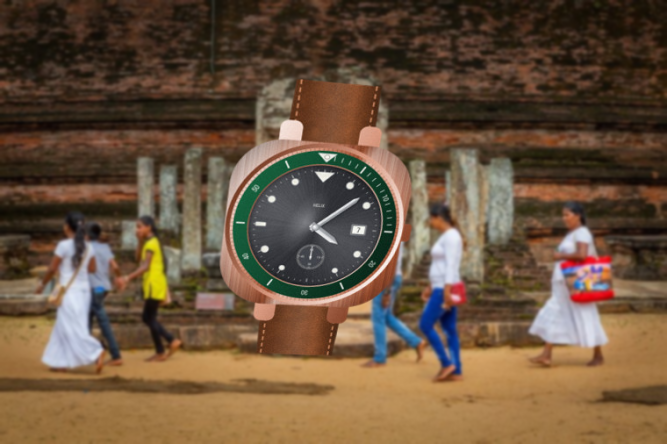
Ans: 4:08
